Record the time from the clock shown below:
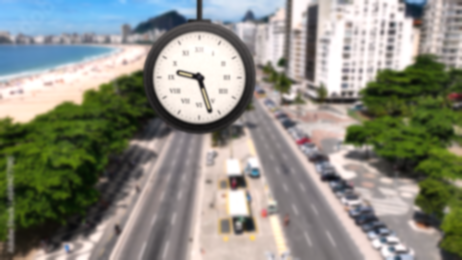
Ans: 9:27
